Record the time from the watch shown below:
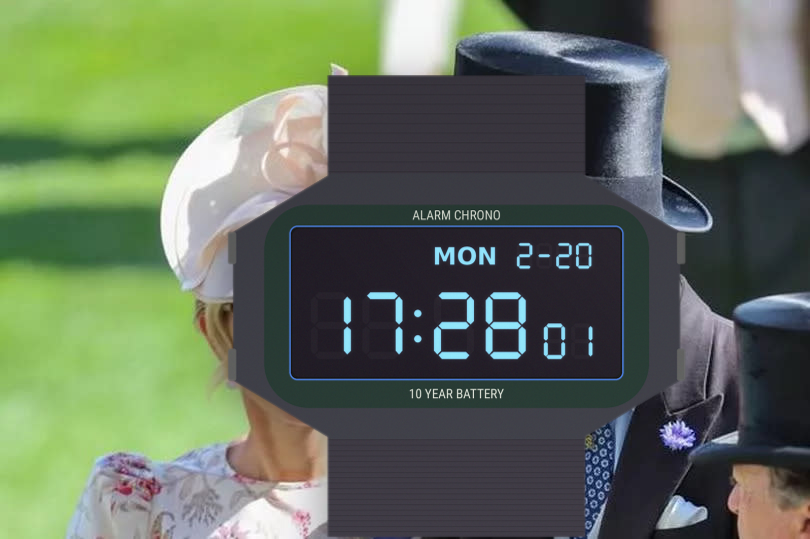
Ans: 17:28:01
